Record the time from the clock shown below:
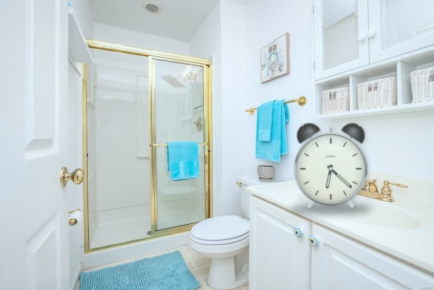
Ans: 6:22
